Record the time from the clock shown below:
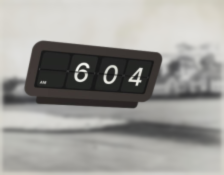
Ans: 6:04
